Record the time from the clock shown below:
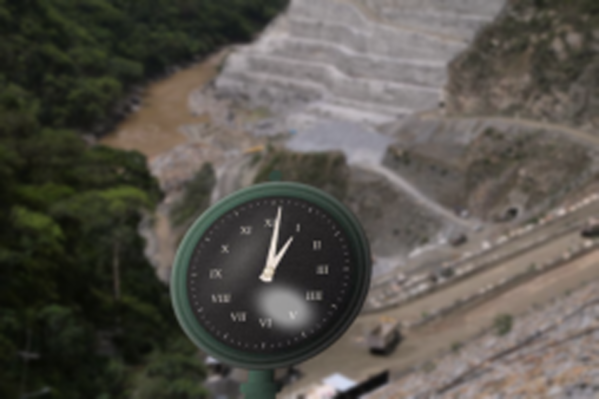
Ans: 1:01
